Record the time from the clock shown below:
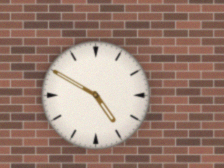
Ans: 4:50
